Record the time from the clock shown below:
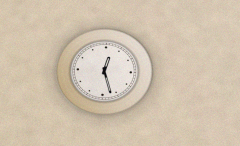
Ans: 12:27
